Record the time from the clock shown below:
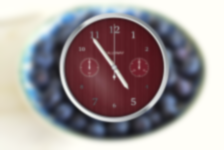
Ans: 4:54
